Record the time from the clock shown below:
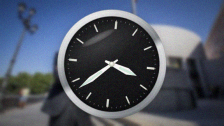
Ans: 3:38
